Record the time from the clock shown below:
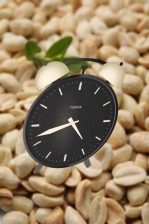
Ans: 4:42
